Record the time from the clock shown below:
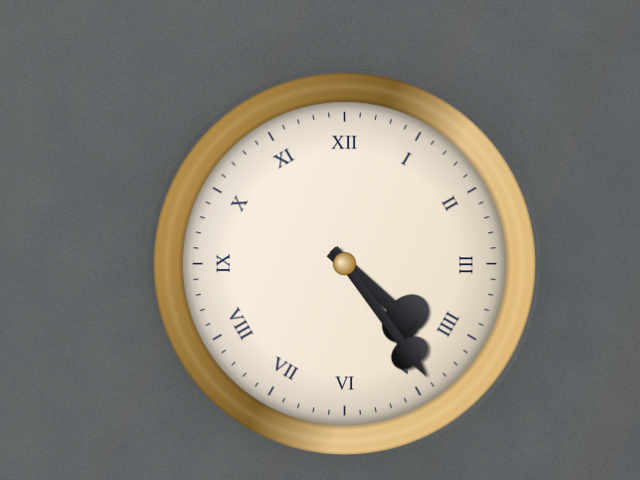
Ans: 4:24
